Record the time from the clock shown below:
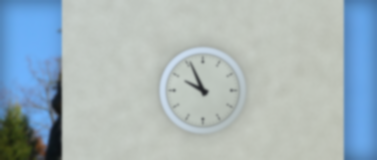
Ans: 9:56
